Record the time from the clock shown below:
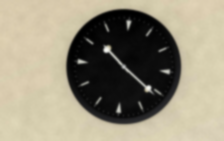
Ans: 10:21
